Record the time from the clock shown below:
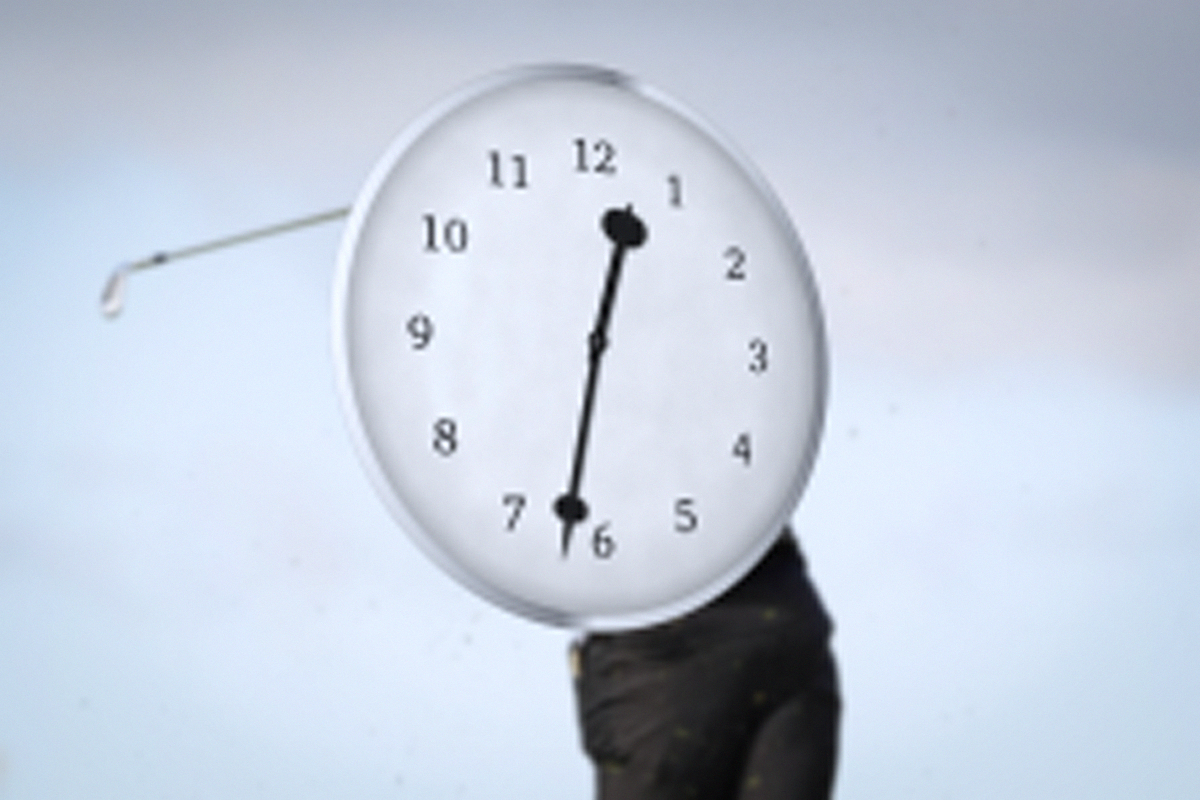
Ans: 12:32
